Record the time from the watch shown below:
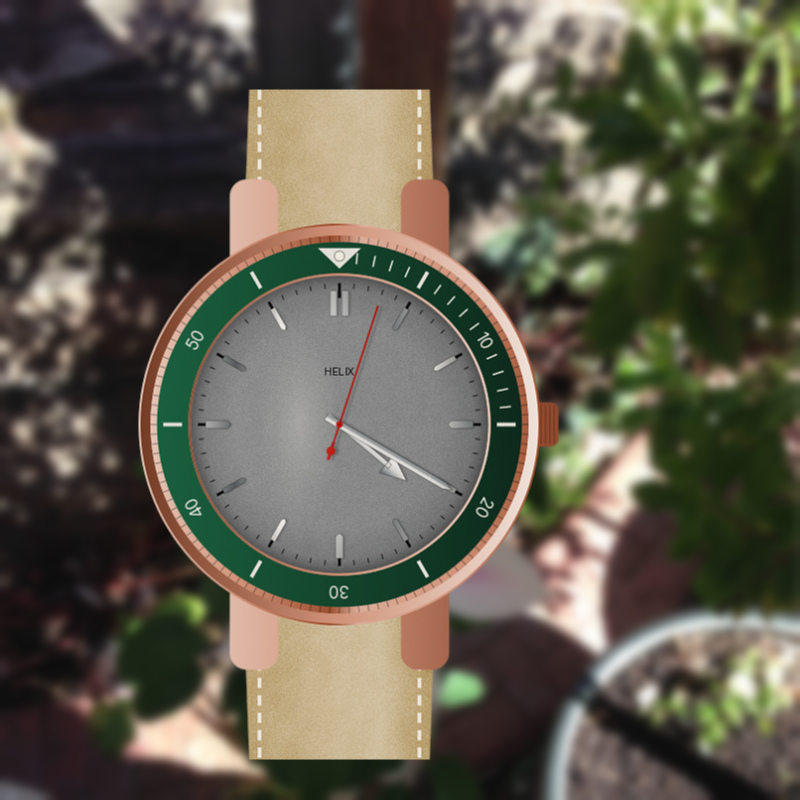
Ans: 4:20:03
